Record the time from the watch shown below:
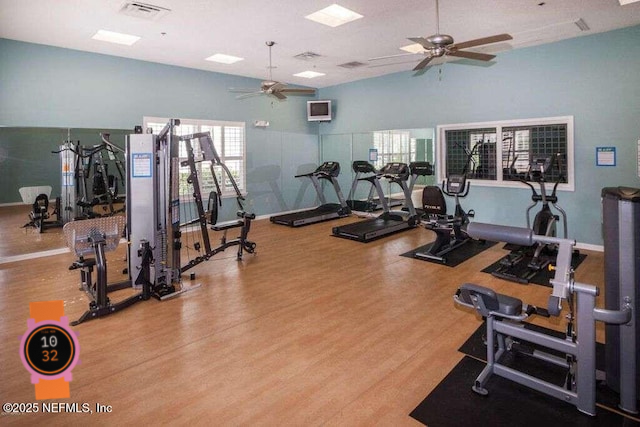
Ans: 10:32
